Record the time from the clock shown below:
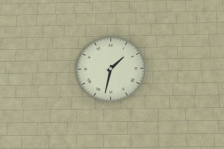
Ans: 1:32
